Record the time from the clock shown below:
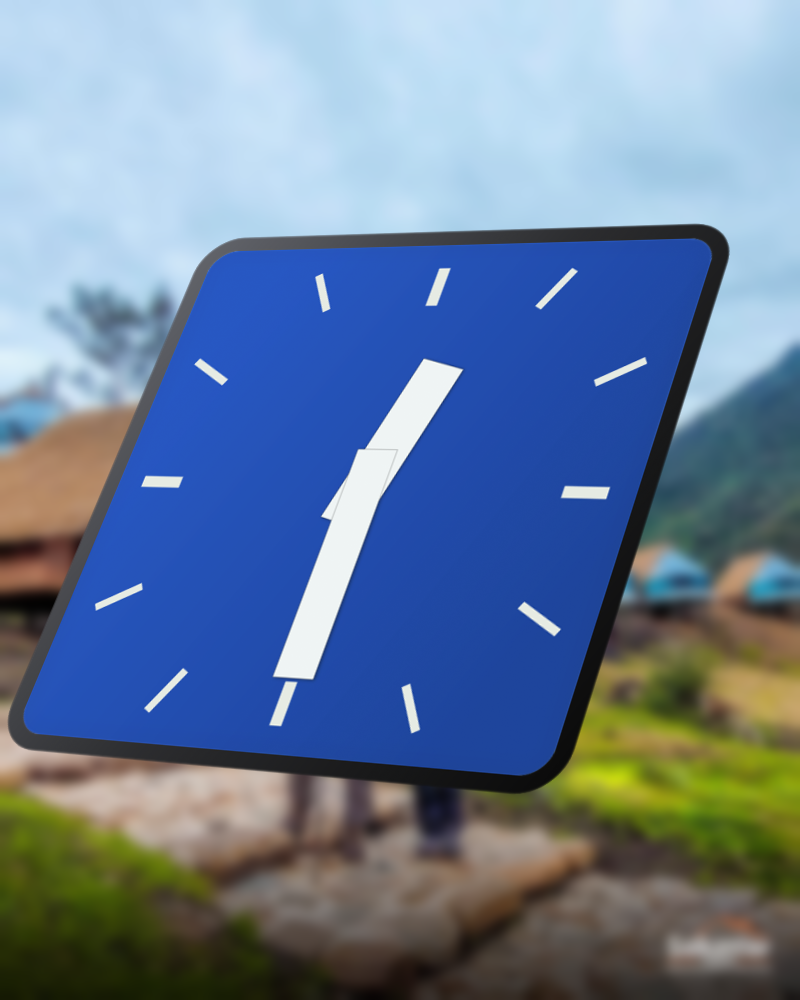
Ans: 12:30
